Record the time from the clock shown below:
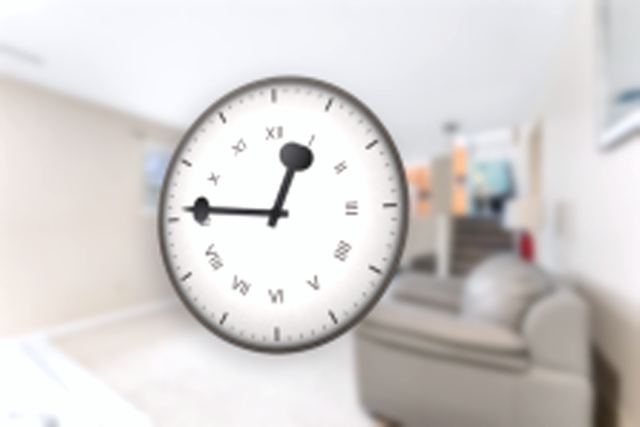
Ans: 12:46
